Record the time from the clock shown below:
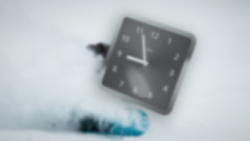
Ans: 8:56
